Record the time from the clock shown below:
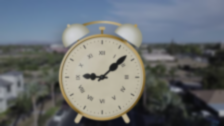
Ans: 9:08
